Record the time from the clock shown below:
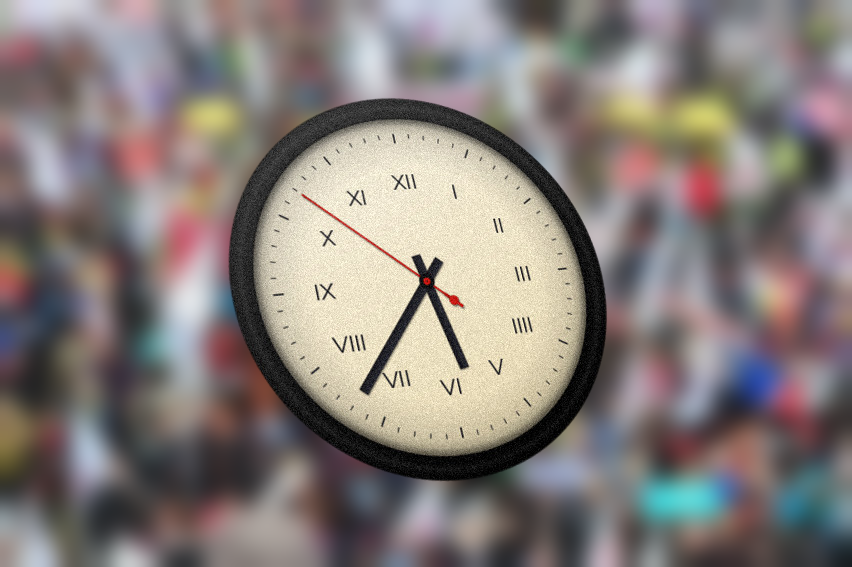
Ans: 5:36:52
